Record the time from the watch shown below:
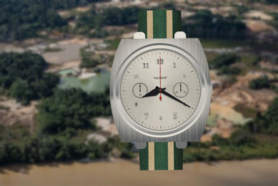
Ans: 8:20
